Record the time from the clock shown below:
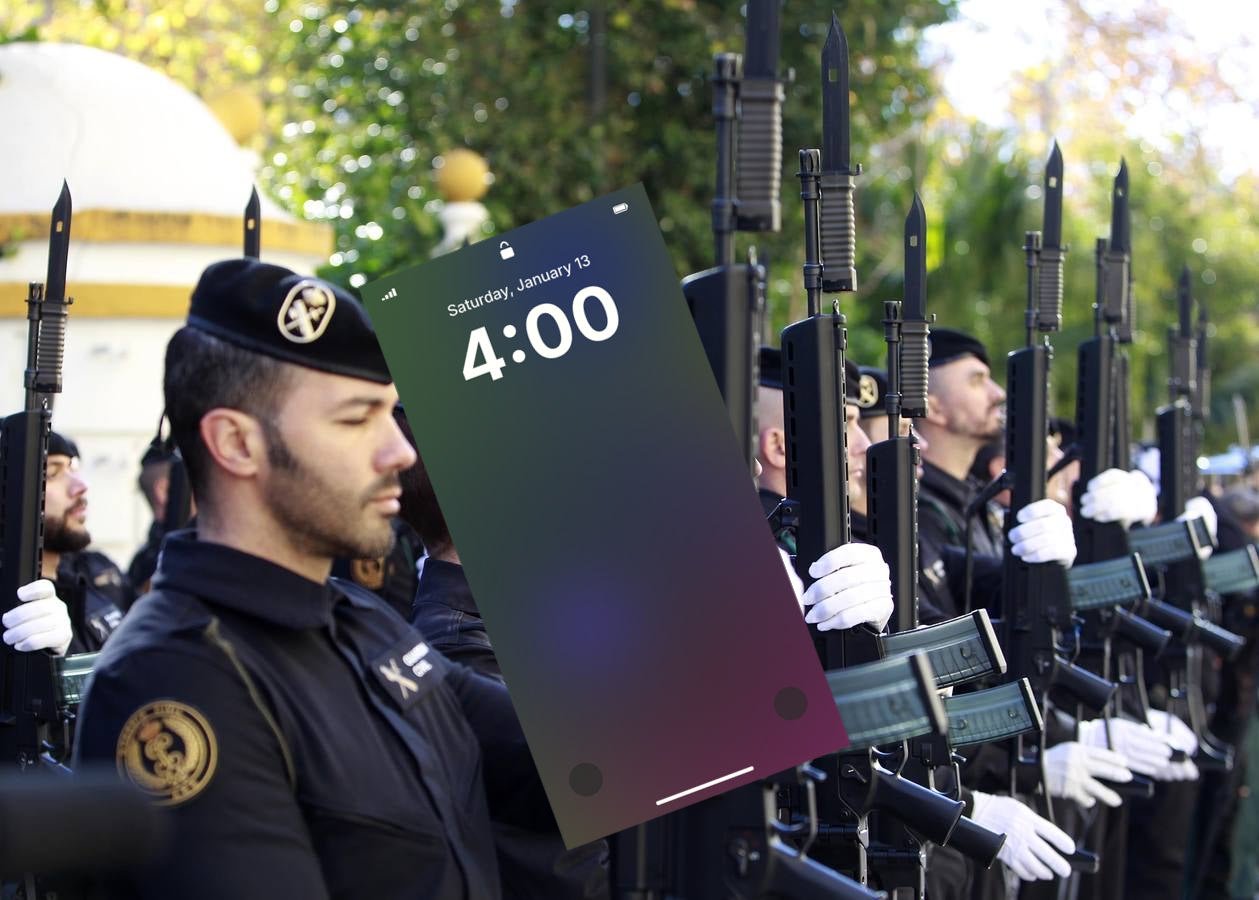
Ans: 4:00
